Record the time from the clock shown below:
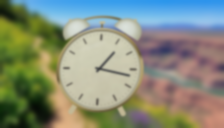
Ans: 1:17
